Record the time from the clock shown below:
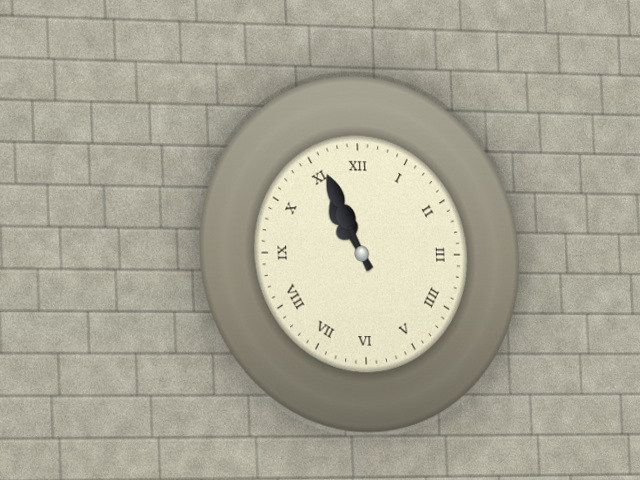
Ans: 10:56
